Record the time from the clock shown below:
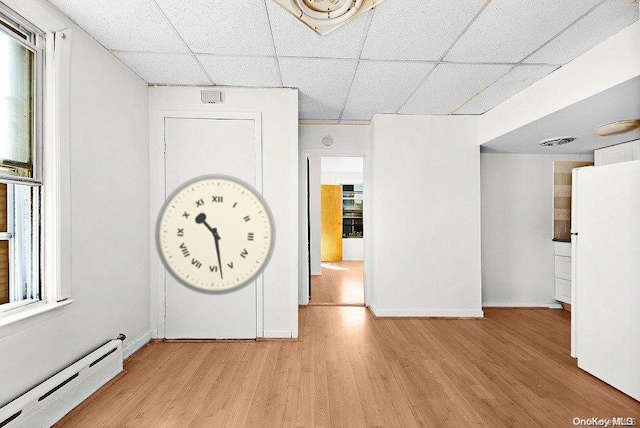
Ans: 10:28
